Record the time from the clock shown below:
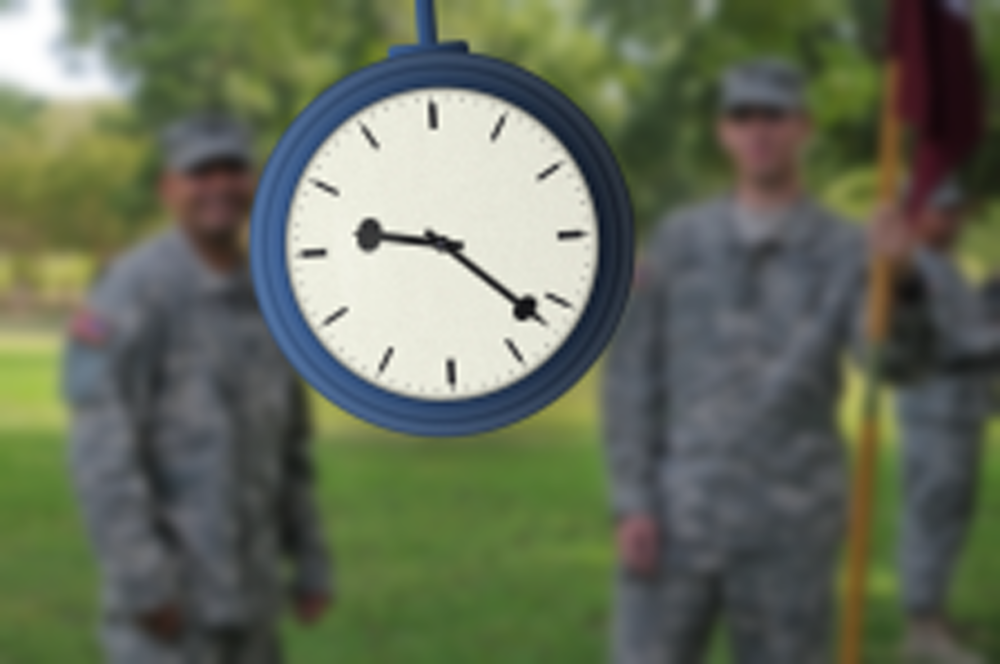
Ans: 9:22
